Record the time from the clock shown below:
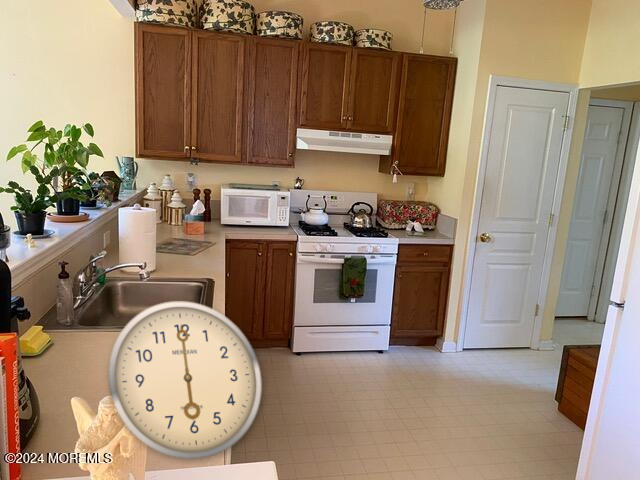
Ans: 6:00
